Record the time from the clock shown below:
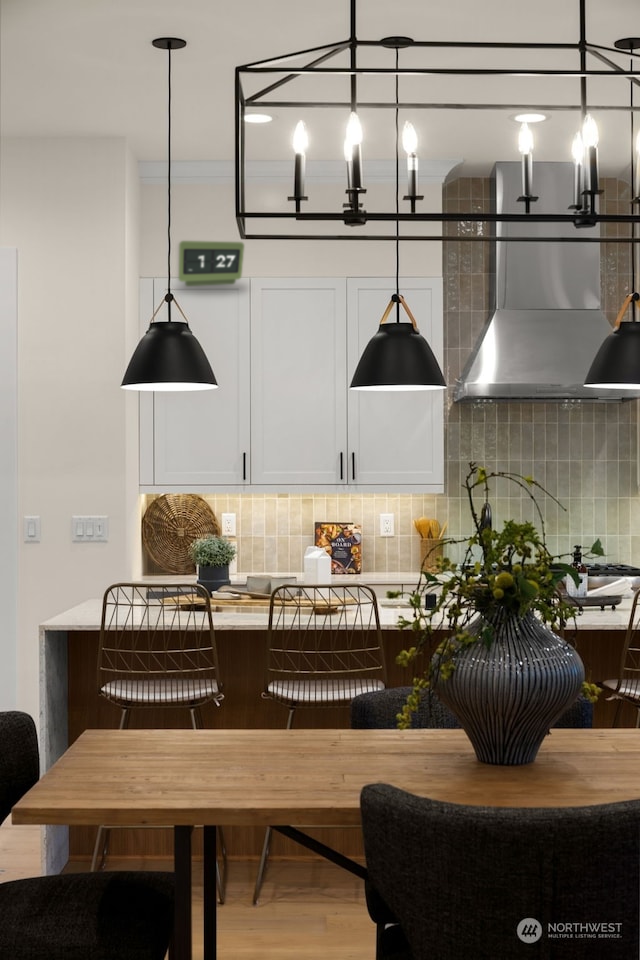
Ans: 1:27
